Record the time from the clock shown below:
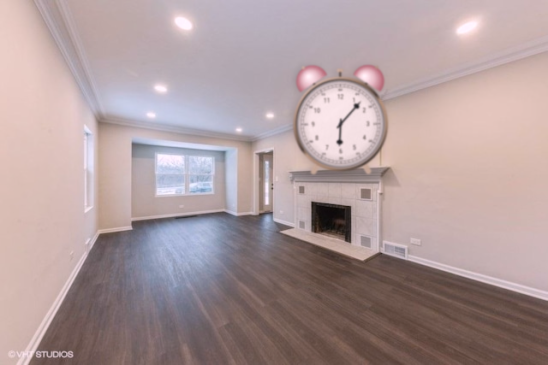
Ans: 6:07
